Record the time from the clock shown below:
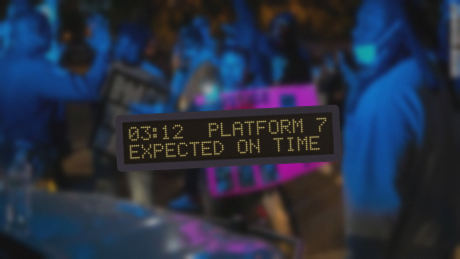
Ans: 3:12
